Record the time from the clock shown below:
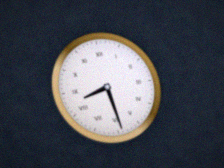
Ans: 8:29
